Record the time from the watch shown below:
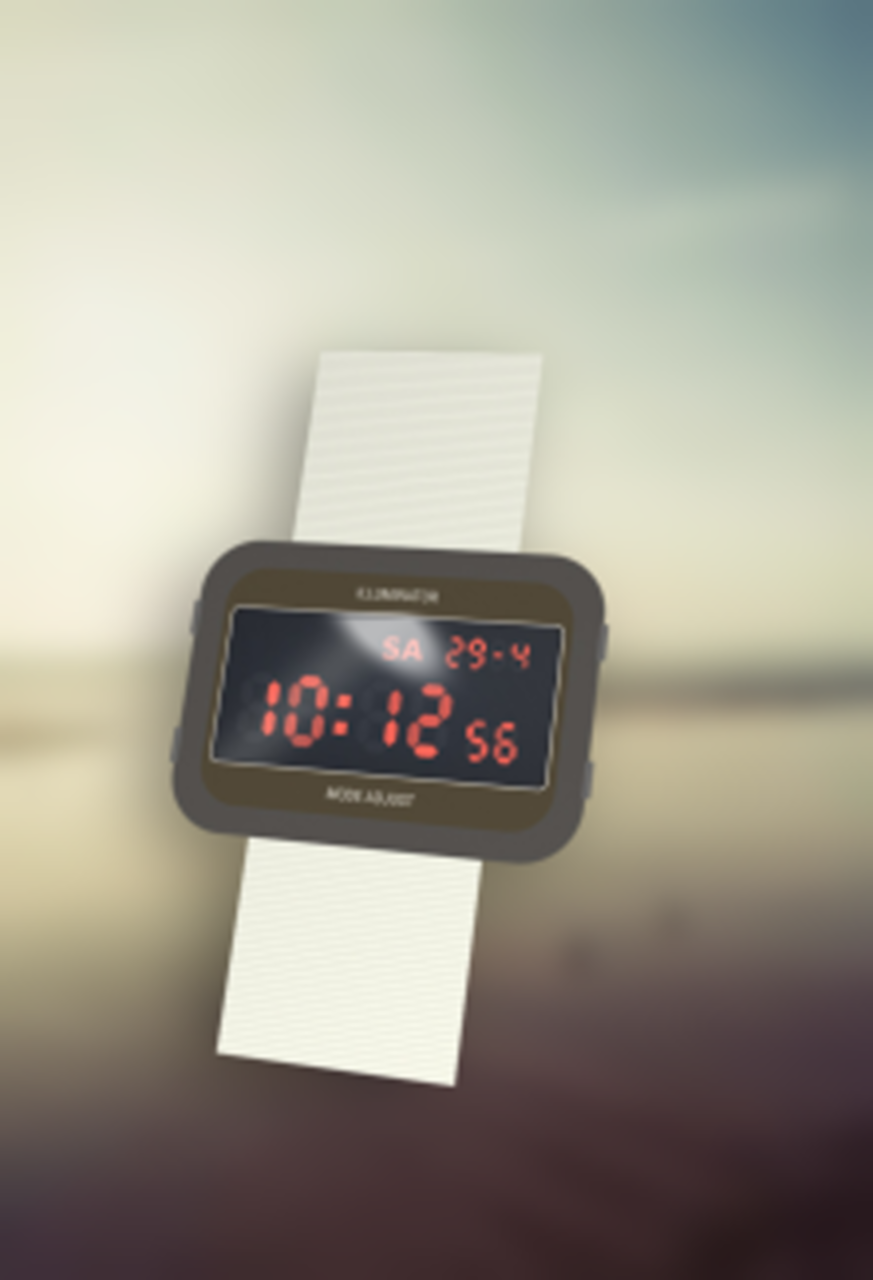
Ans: 10:12:56
